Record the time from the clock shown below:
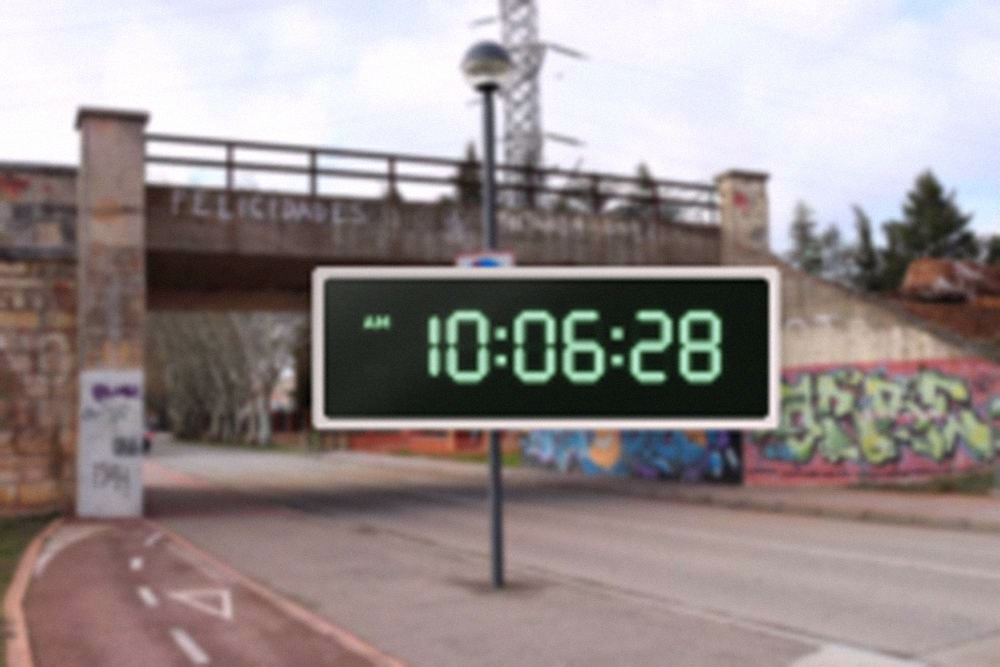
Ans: 10:06:28
